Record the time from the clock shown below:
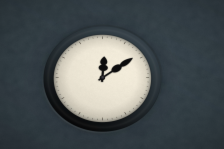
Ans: 12:09
